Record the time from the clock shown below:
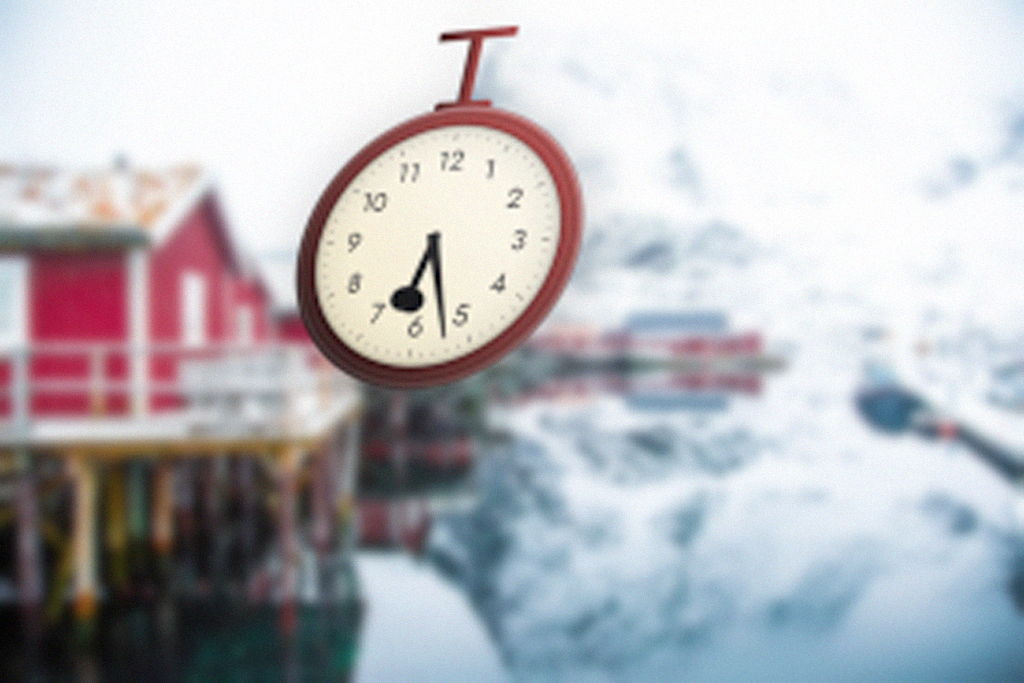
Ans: 6:27
